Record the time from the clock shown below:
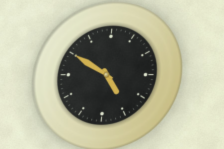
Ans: 4:50
